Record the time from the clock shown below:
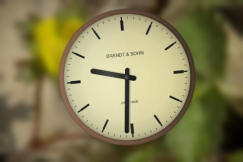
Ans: 9:31
